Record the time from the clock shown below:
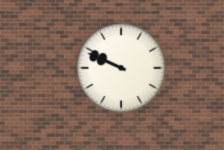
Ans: 9:49
